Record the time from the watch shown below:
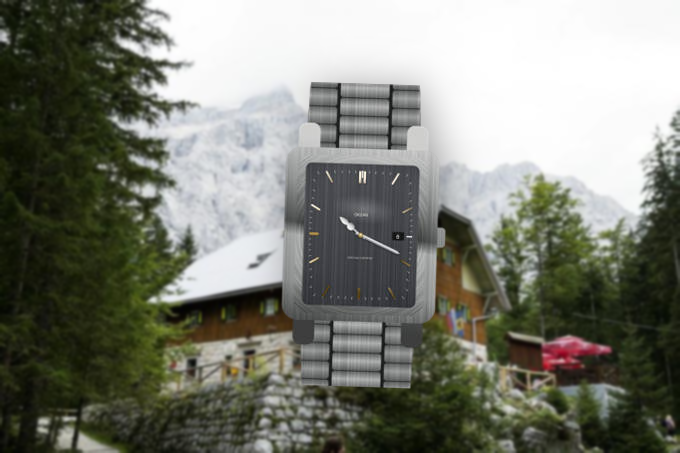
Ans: 10:19
